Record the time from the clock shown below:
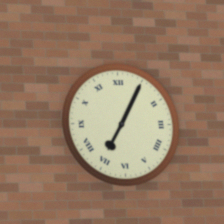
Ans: 7:05
